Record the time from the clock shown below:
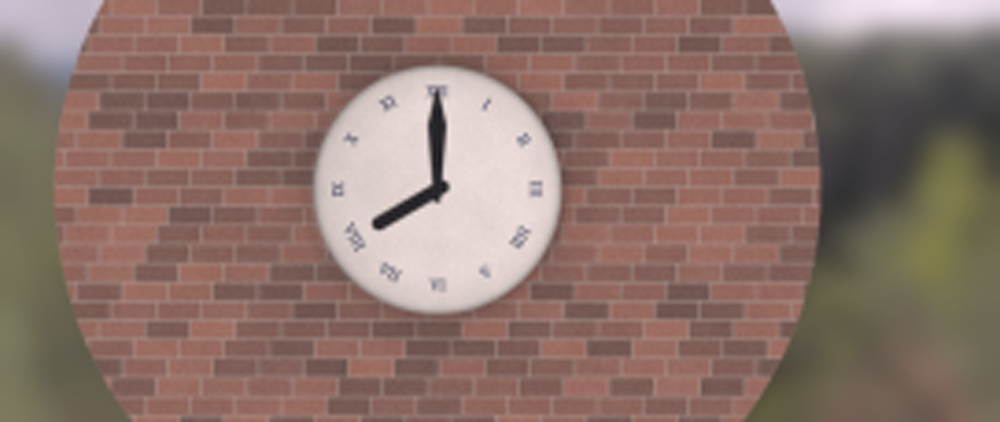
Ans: 8:00
